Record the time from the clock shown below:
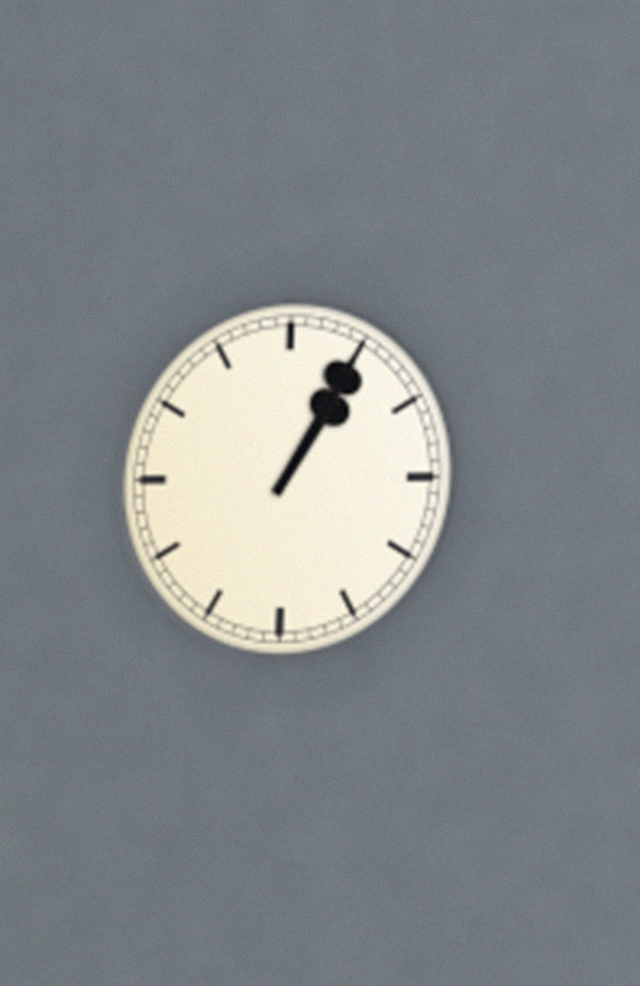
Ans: 1:05
